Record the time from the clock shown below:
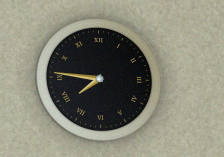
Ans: 7:46
